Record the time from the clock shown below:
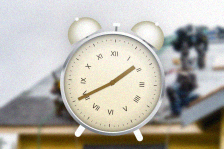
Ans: 1:40
